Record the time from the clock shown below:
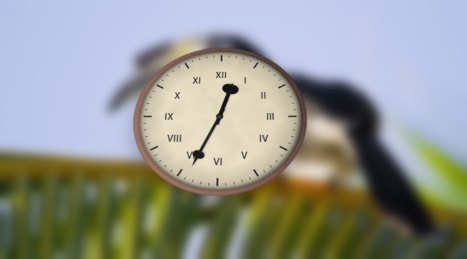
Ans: 12:34
